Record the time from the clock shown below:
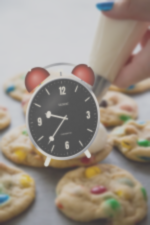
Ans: 9:37
